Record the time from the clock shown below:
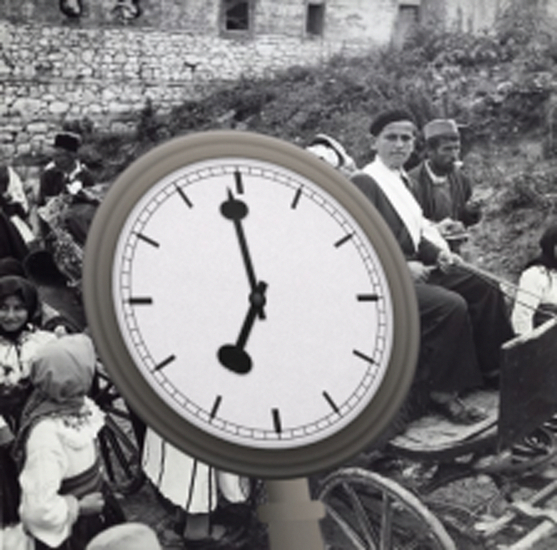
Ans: 6:59
